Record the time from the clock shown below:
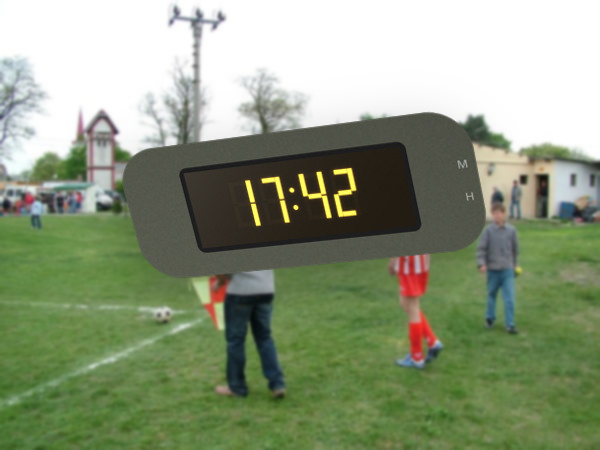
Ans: 17:42
